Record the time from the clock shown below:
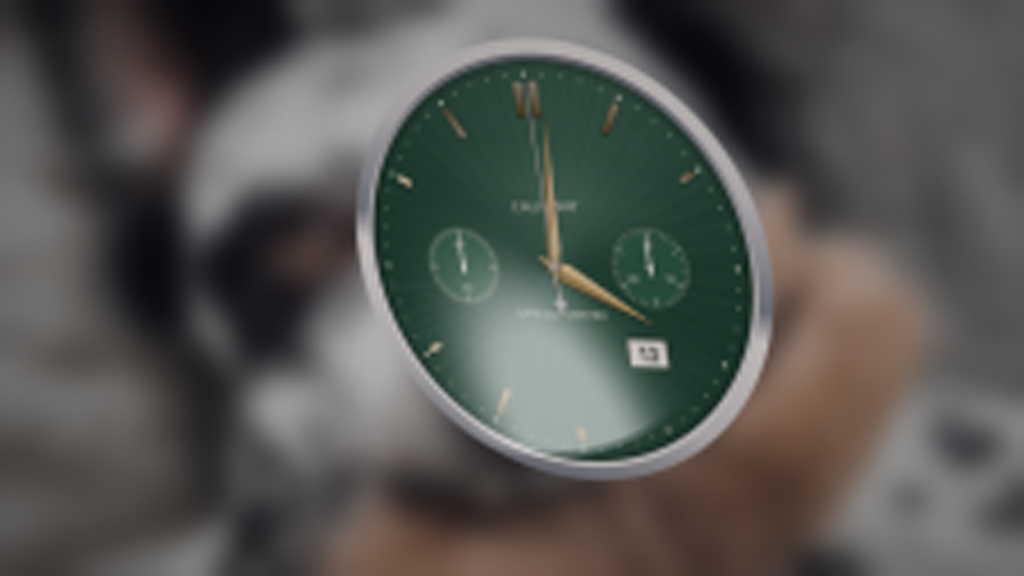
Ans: 4:01
